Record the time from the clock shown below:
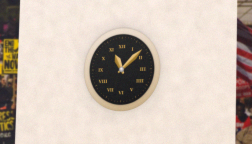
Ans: 11:08
